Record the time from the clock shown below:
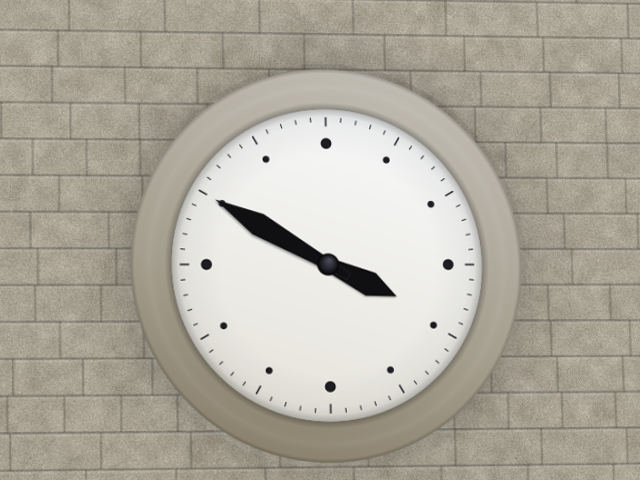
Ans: 3:50
